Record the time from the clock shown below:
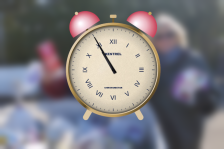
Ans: 10:55
